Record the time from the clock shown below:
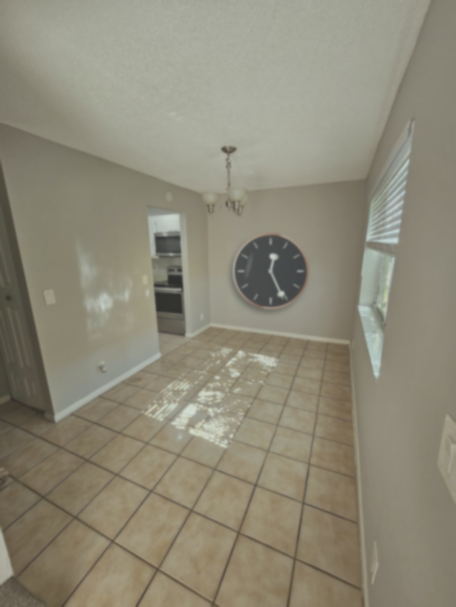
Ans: 12:26
